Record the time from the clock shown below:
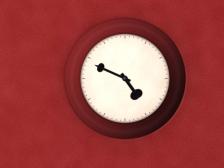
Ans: 4:49
